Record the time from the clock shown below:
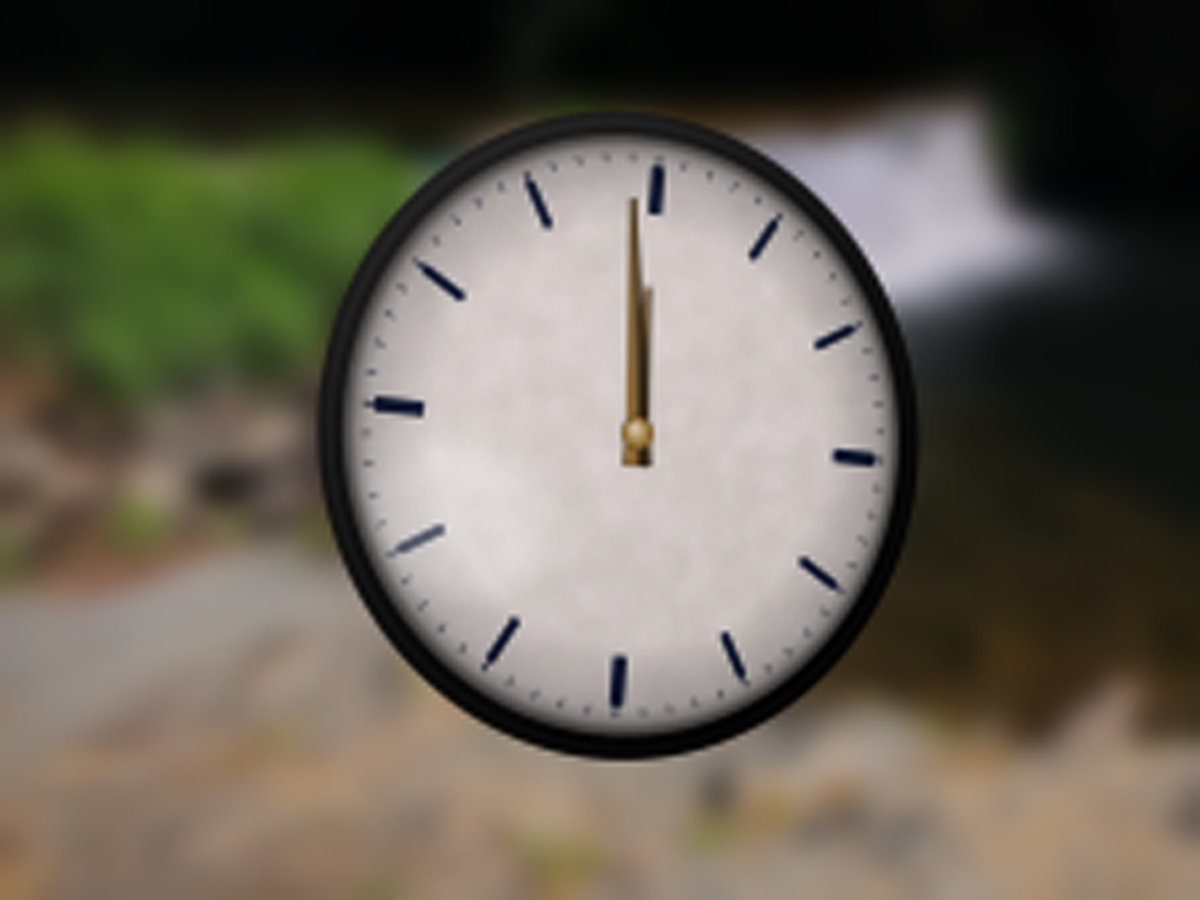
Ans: 11:59
